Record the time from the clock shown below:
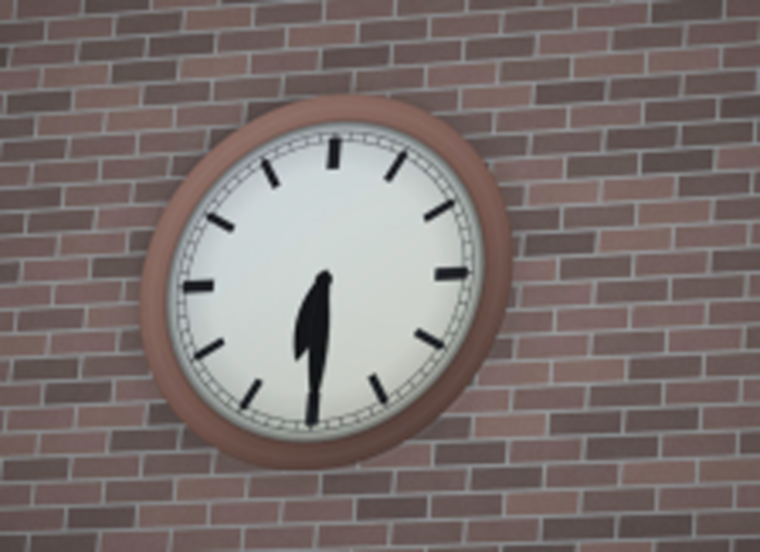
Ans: 6:30
